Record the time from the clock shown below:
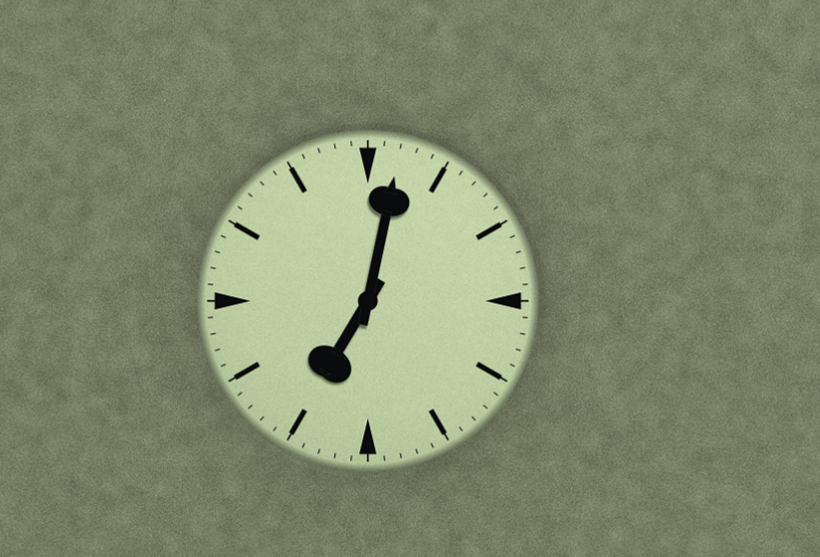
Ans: 7:02
